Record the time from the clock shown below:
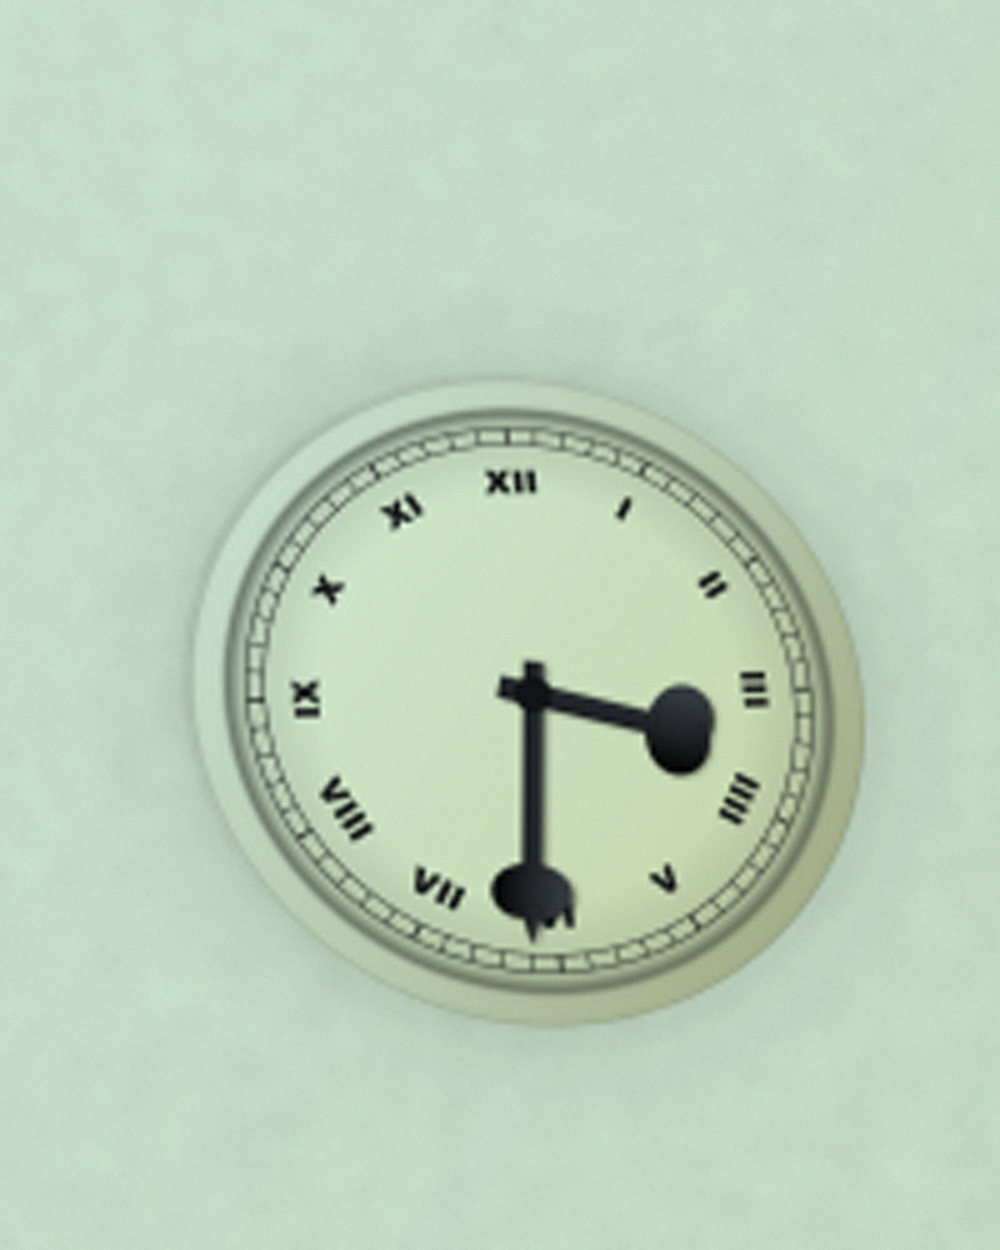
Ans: 3:31
